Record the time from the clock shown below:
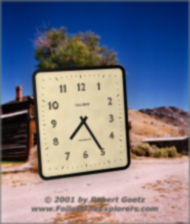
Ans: 7:25
